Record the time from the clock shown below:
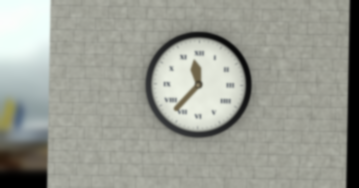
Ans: 11:37
